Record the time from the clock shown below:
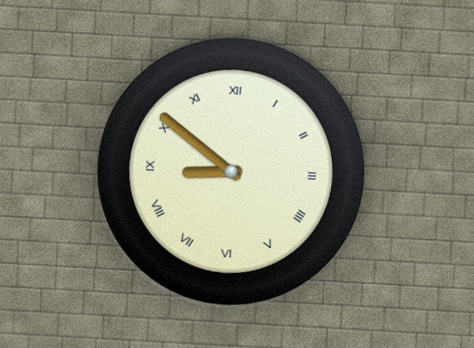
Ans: 8:51
